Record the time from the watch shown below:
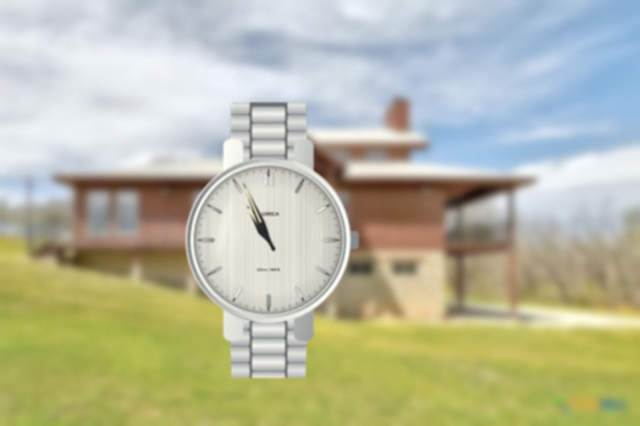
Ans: 10:56
